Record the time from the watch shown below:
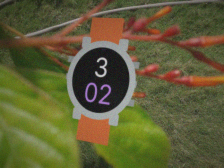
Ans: 3:02
